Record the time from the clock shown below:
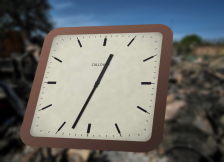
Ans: 12:33
